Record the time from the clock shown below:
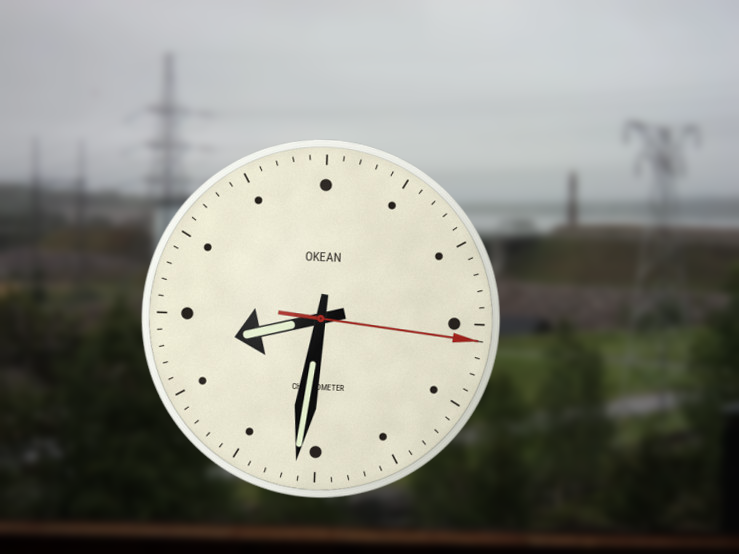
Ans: 8:31:16
